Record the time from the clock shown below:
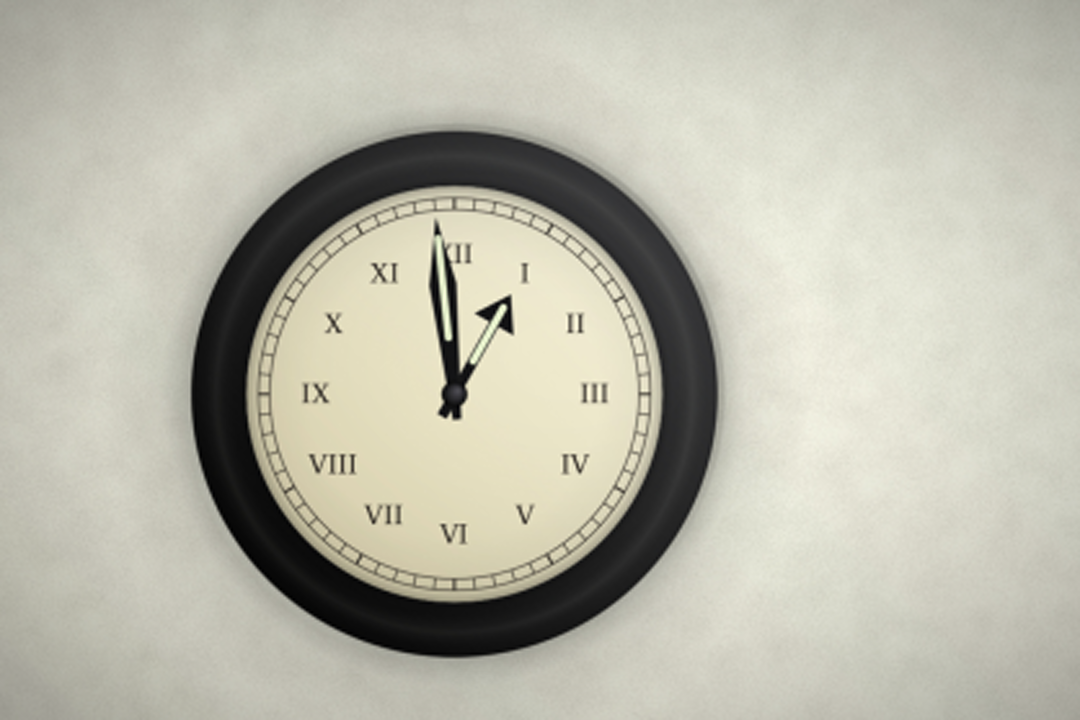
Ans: 12:59
